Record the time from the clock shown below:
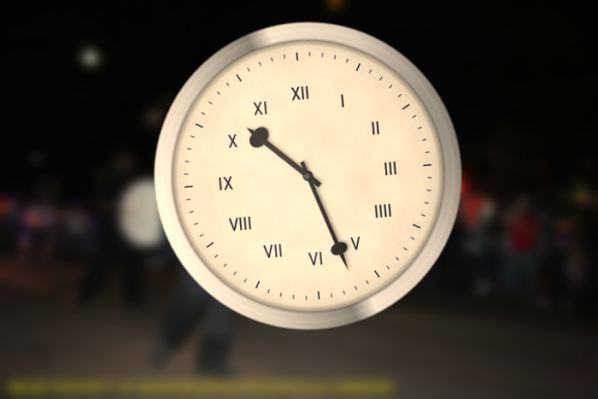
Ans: 10:27
